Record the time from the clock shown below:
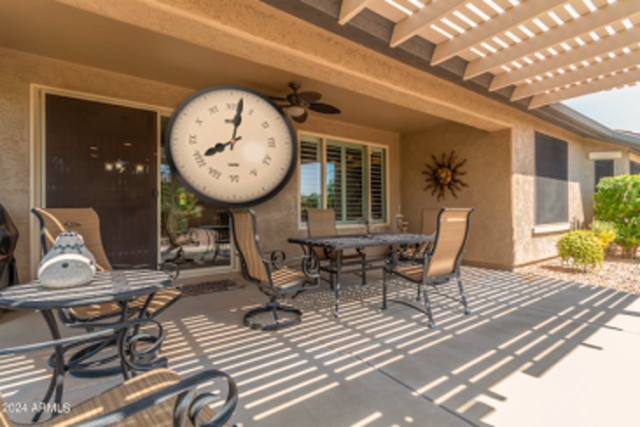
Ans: 8:02
